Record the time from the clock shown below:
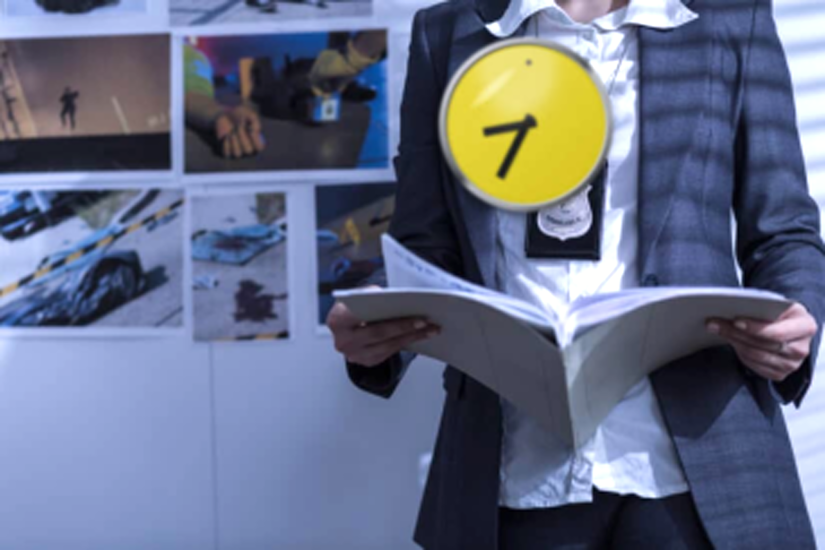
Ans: 8:34
